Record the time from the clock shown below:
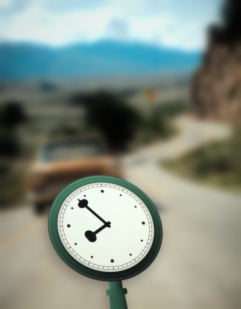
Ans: 7:53
